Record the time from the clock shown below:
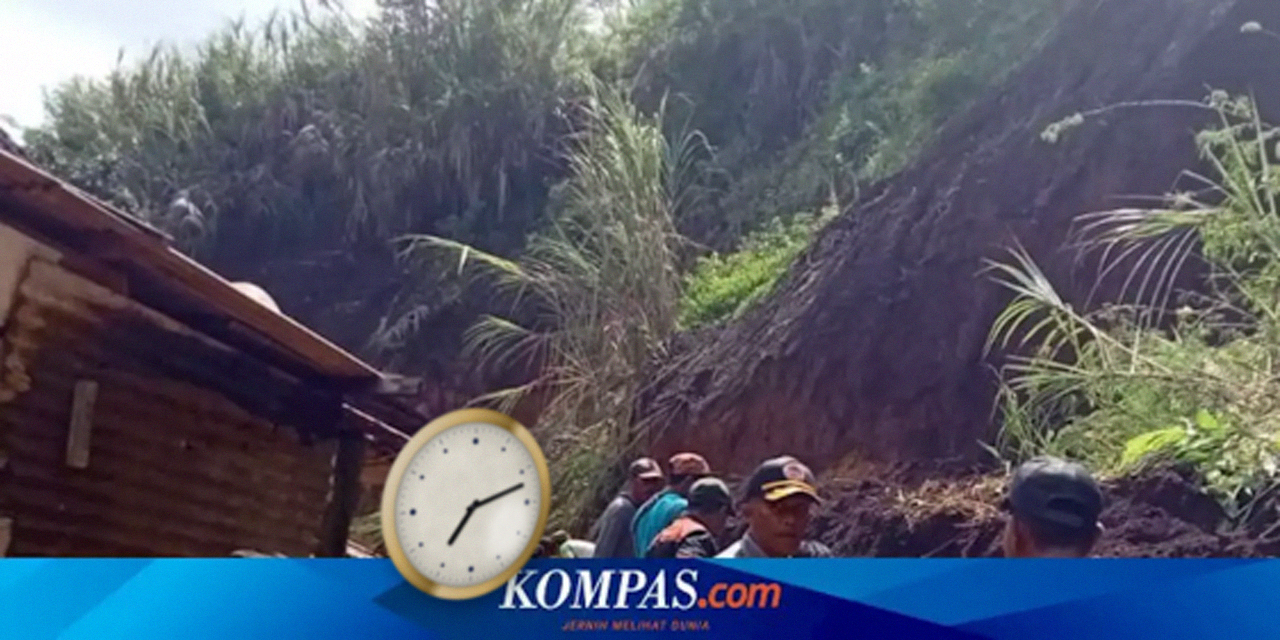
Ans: 7:12
